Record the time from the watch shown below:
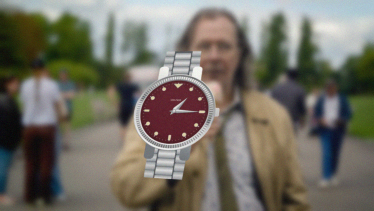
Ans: 1:15
